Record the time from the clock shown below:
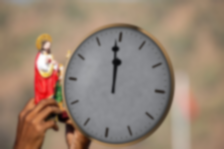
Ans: 11:59
